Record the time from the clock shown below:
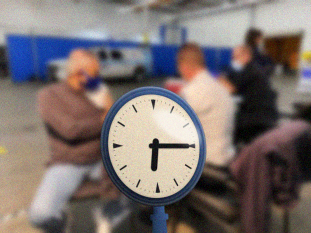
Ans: 6:15
